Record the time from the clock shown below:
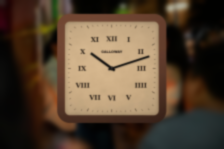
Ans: 10:12
